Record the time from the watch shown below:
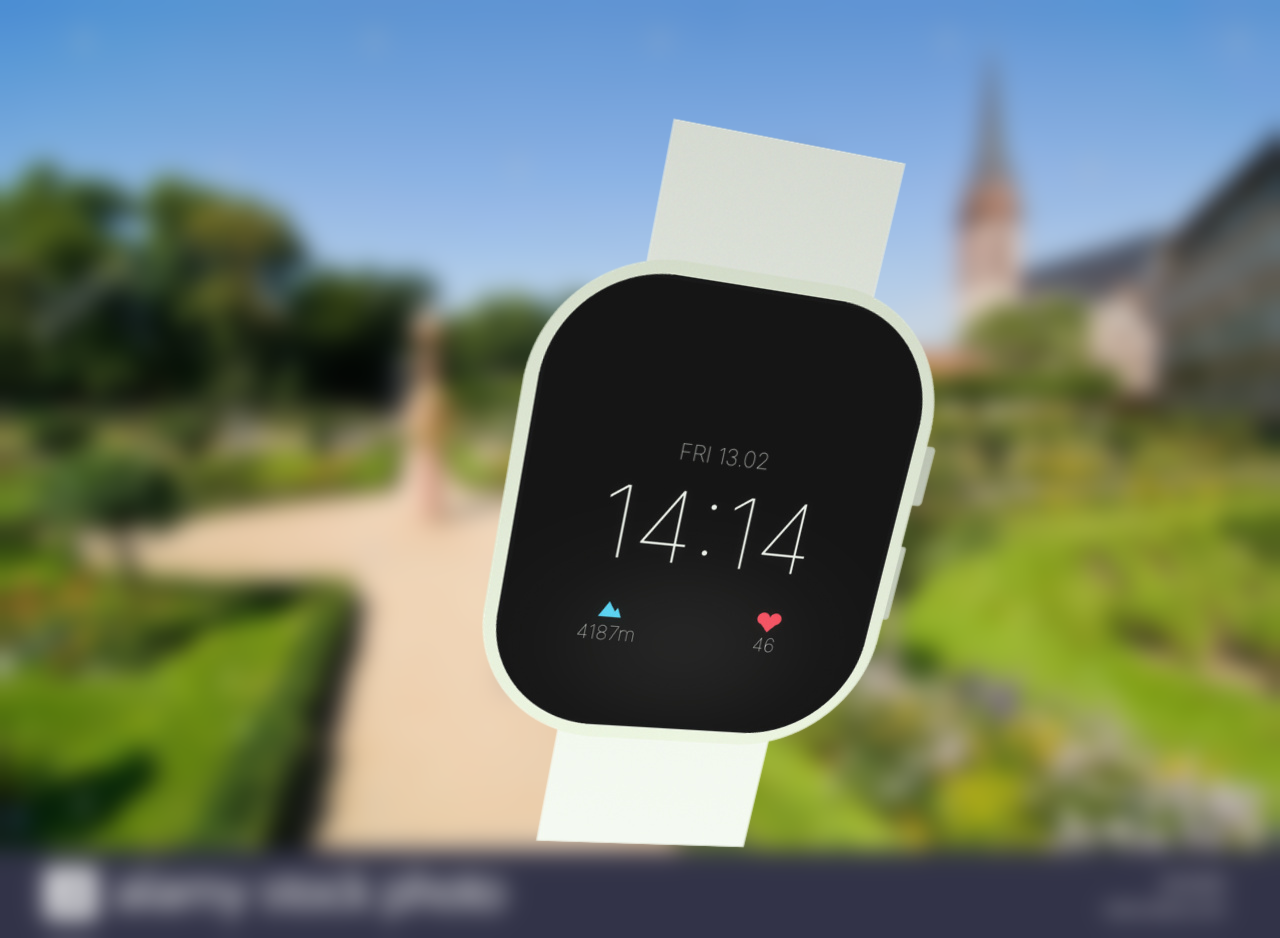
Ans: 14:14
